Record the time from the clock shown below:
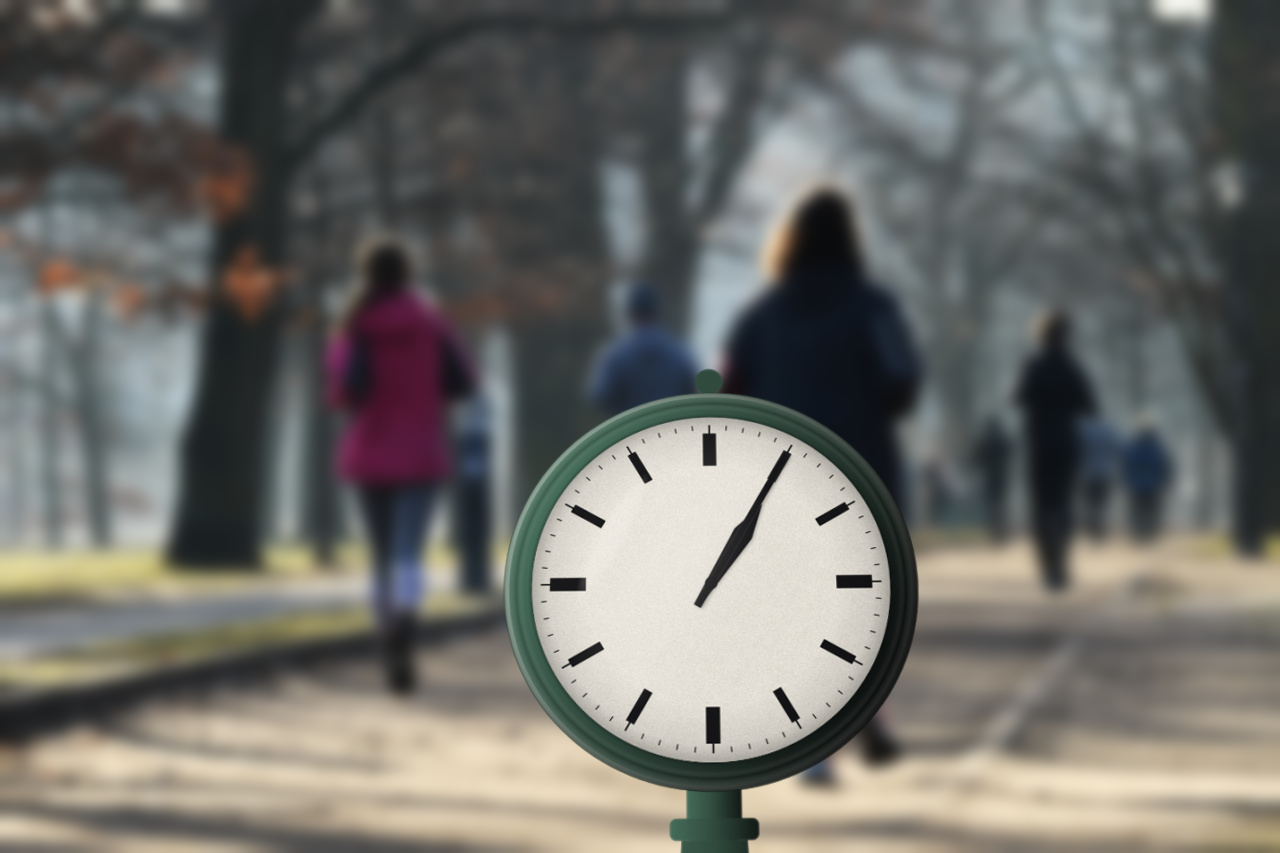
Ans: 1:05
